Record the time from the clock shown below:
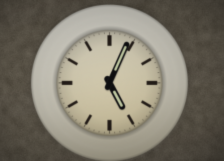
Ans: 5:04
